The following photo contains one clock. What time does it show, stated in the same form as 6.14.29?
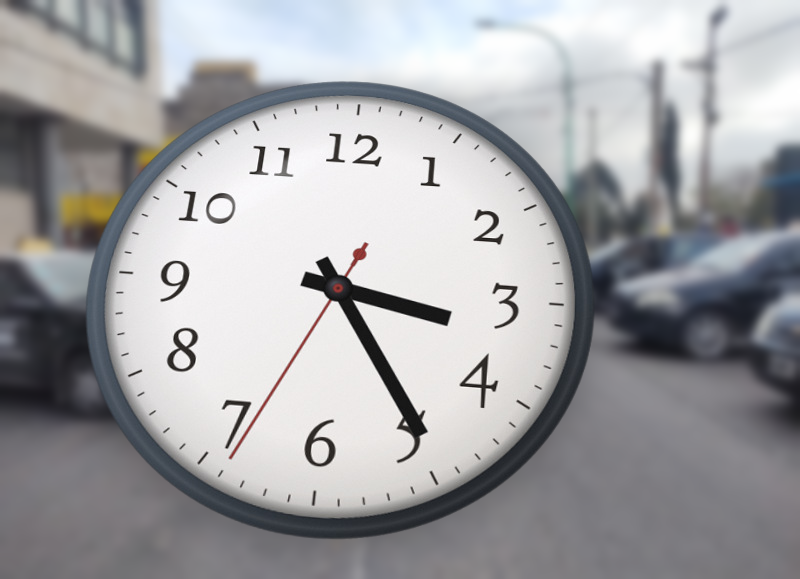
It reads 3.24.34
